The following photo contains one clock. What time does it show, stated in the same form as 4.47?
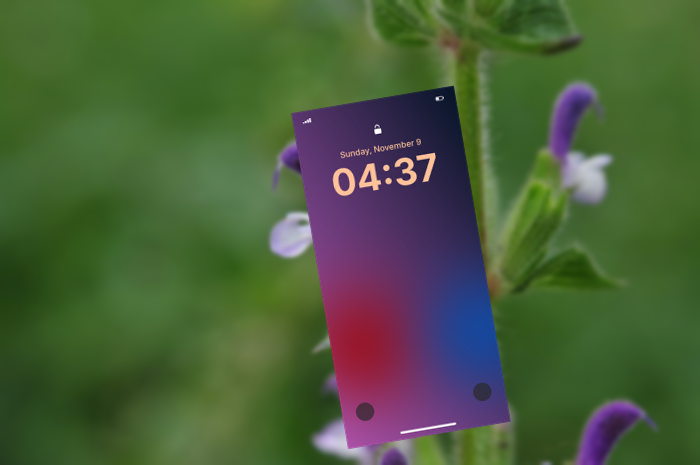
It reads 4.37
